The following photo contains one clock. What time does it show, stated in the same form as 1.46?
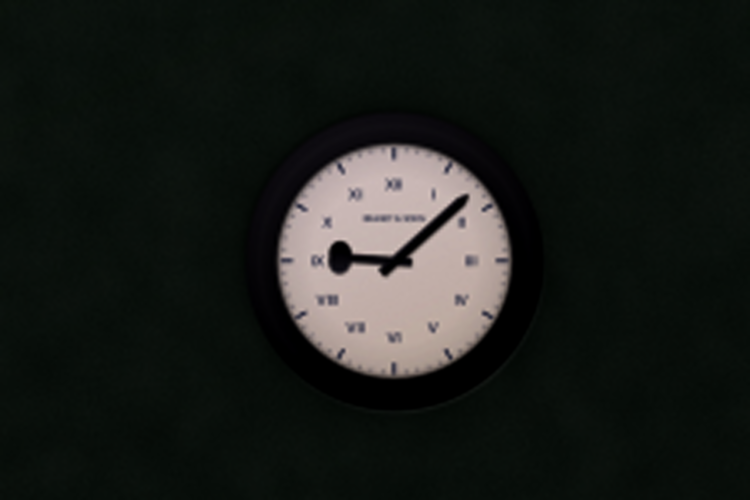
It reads 9.08
